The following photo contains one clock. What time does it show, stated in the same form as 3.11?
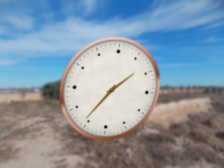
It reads 1.36
